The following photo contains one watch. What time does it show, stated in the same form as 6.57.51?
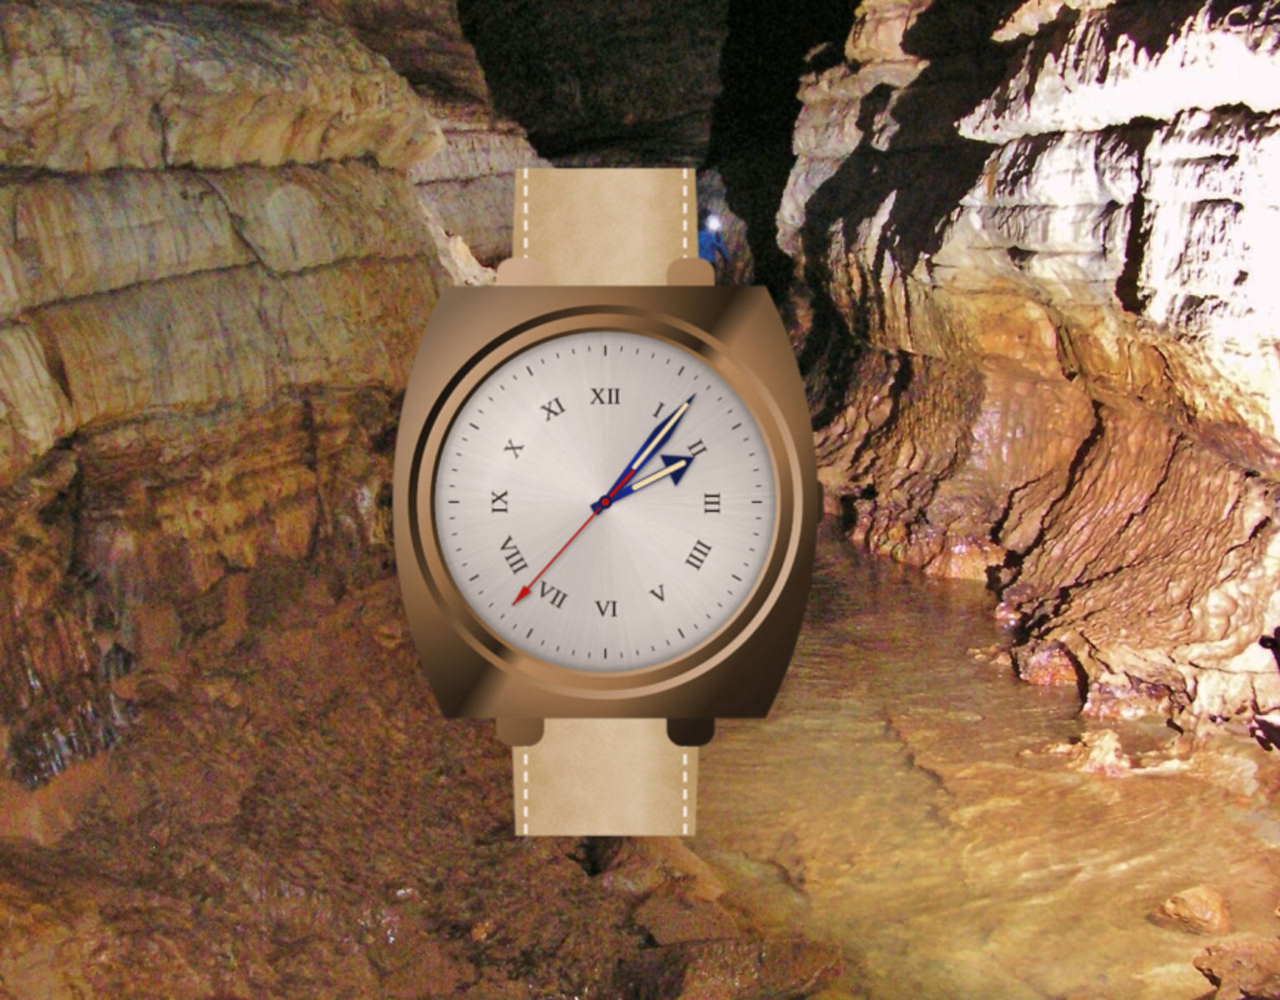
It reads 2.06.37
